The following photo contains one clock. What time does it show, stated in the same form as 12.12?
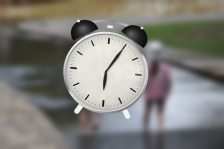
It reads 6.05
